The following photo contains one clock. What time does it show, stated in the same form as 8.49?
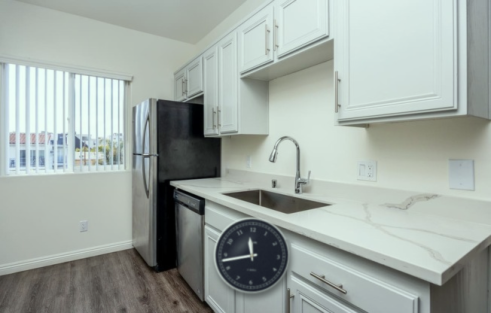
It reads 11.43
